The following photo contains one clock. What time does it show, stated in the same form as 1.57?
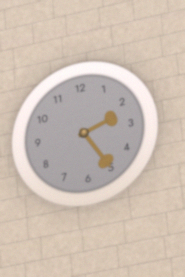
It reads 2.25
